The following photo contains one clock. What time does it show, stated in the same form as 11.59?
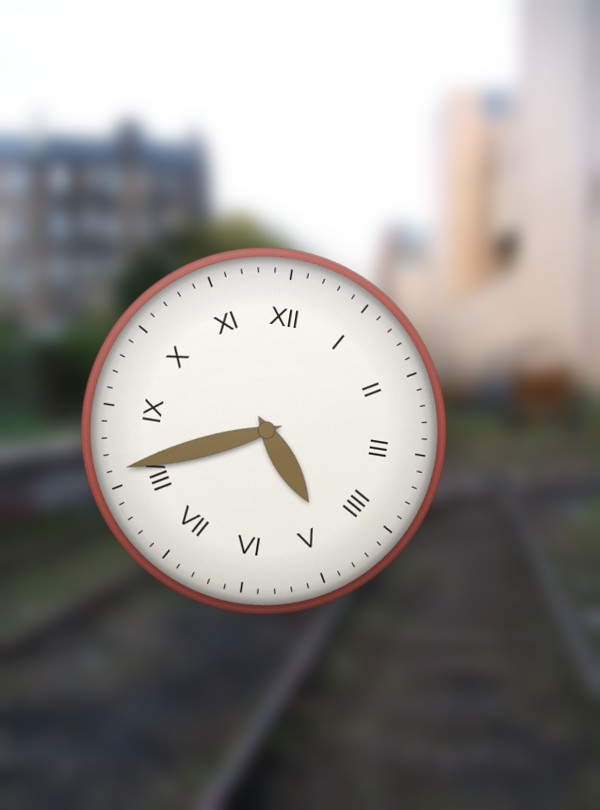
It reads 4.41
